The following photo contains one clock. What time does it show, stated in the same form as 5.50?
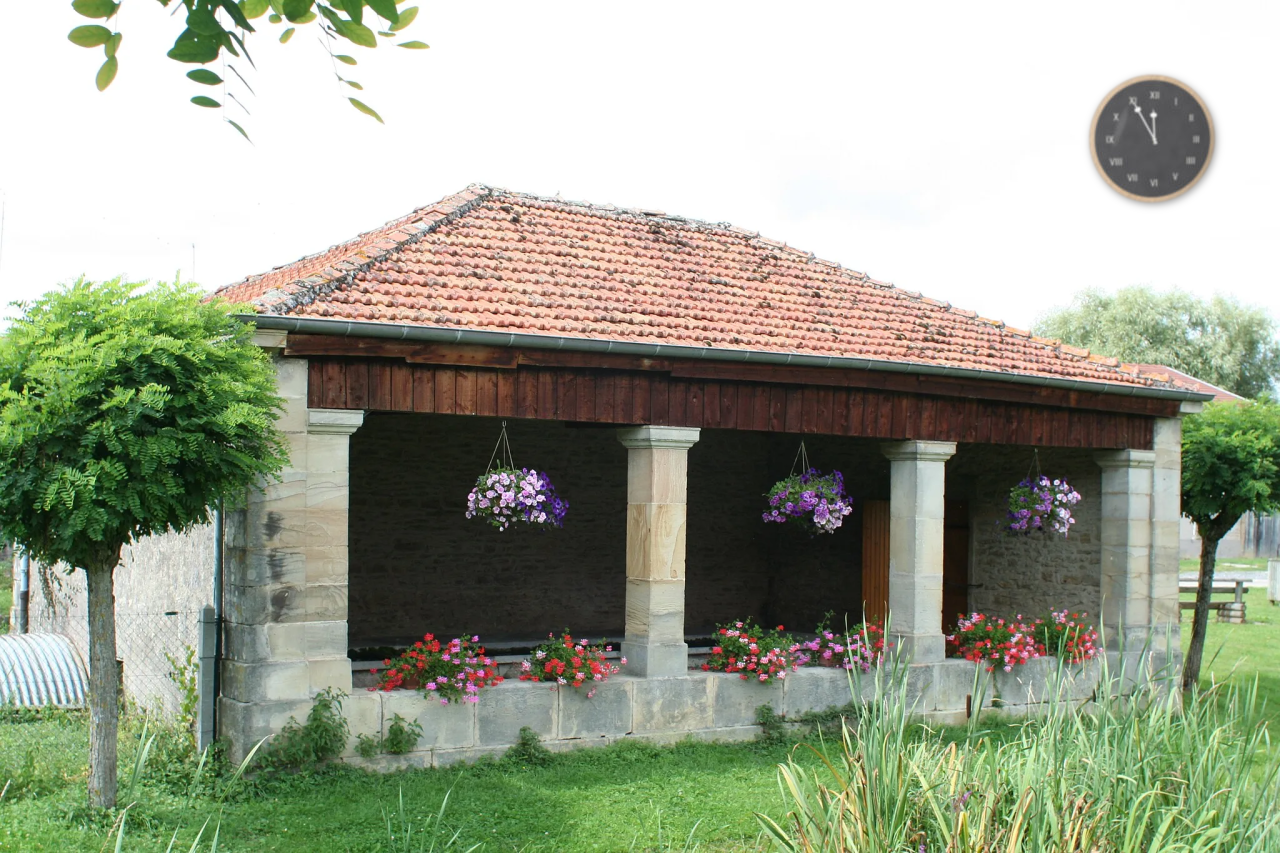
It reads 11.55
